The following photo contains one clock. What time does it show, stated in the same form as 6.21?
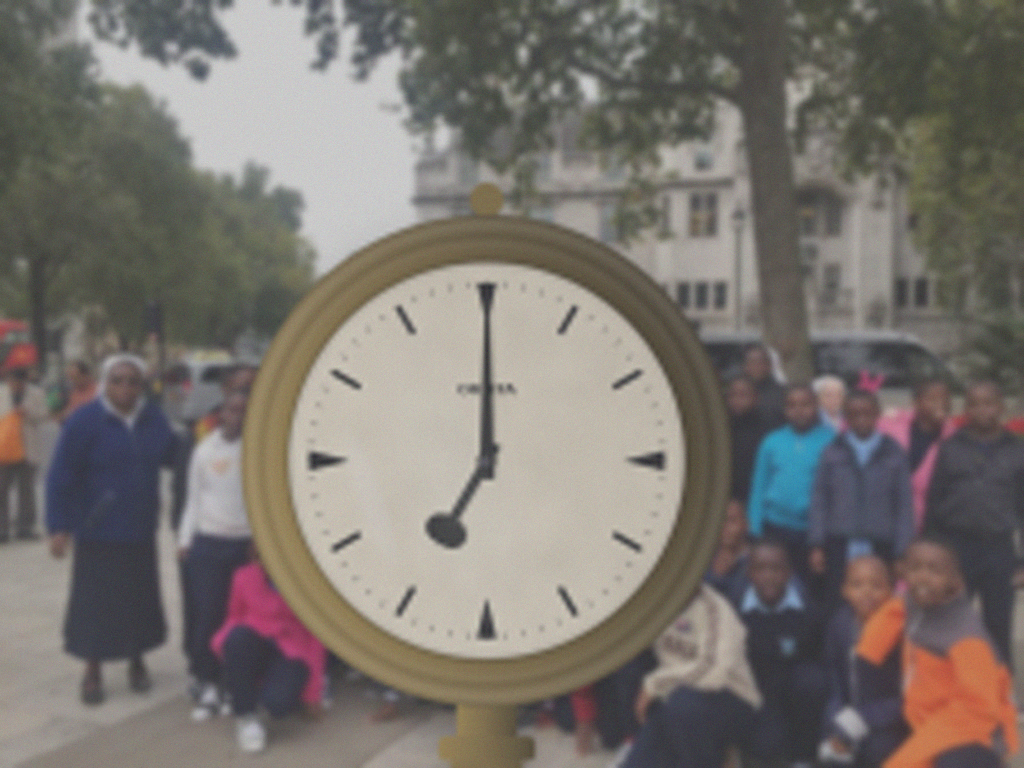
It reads 7.00
